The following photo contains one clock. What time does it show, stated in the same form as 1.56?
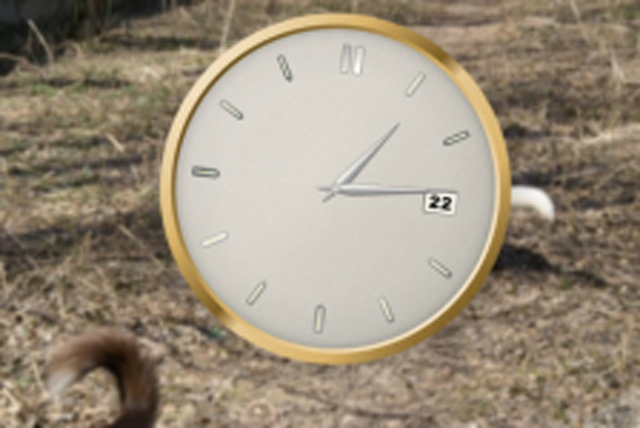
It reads 1.14
